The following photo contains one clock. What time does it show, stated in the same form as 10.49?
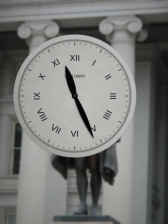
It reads 11.26
